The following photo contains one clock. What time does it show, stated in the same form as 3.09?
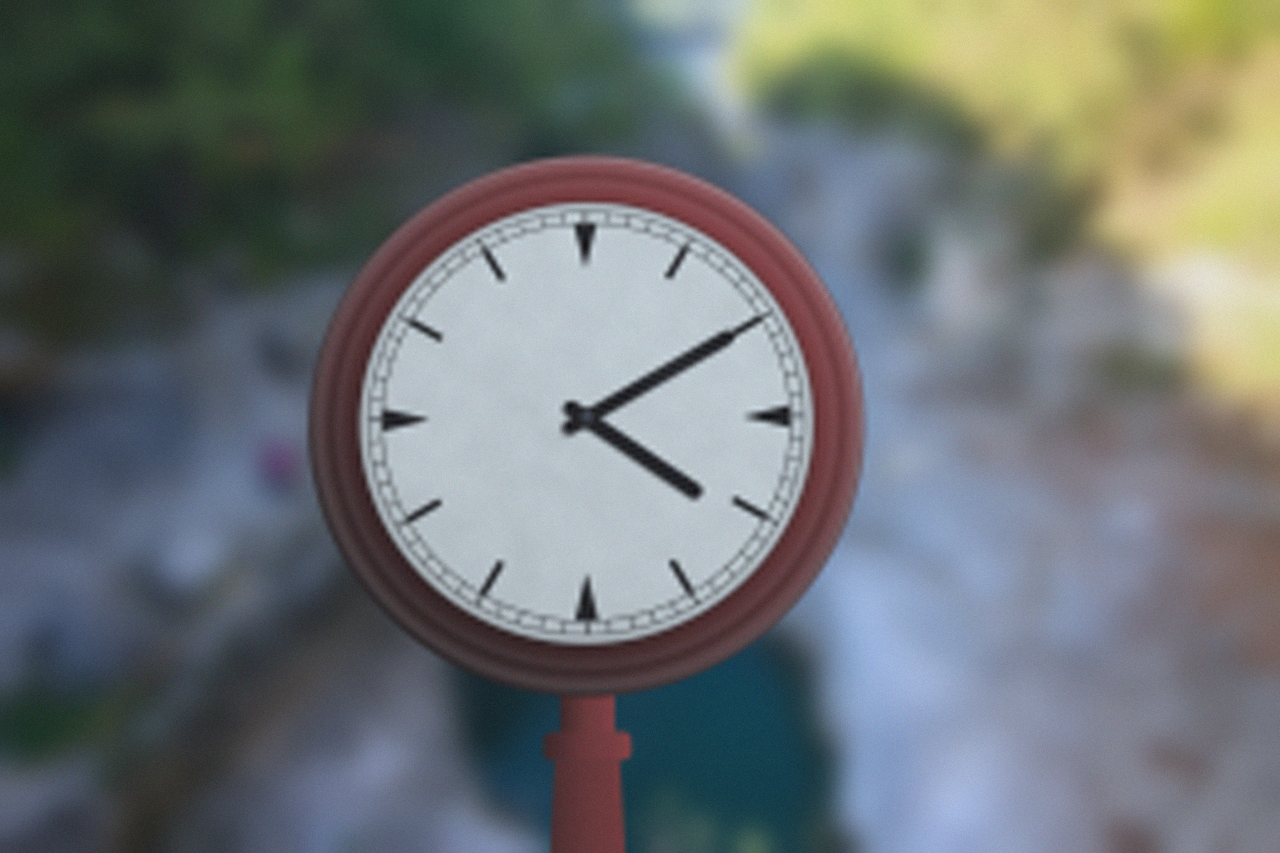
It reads 4.10
